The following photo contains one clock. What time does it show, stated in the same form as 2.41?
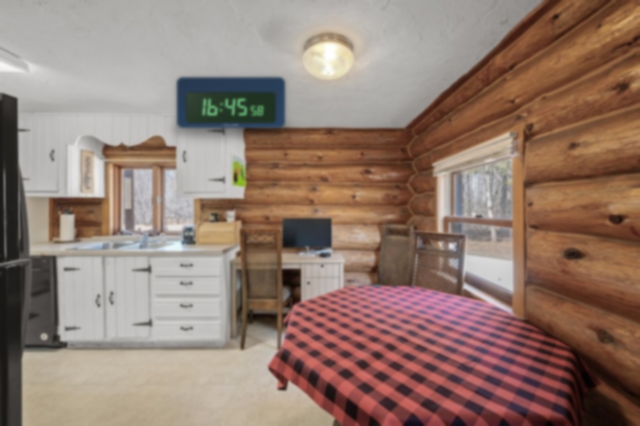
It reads 16.45
